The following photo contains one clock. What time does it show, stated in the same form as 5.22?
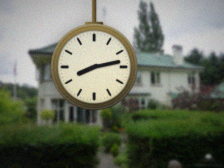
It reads 8.13
